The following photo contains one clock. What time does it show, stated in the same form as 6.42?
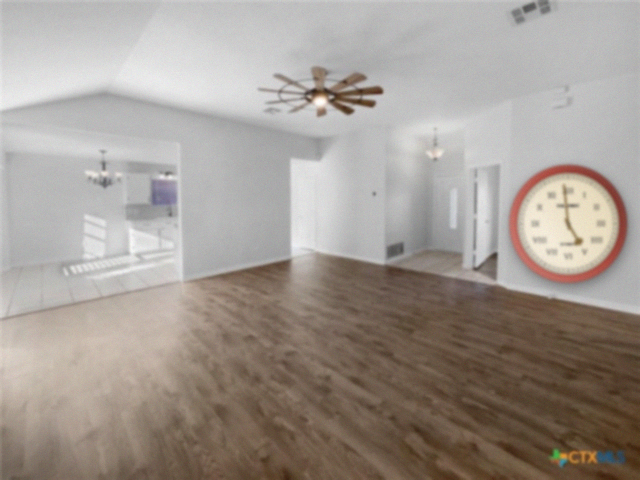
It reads 4.59
